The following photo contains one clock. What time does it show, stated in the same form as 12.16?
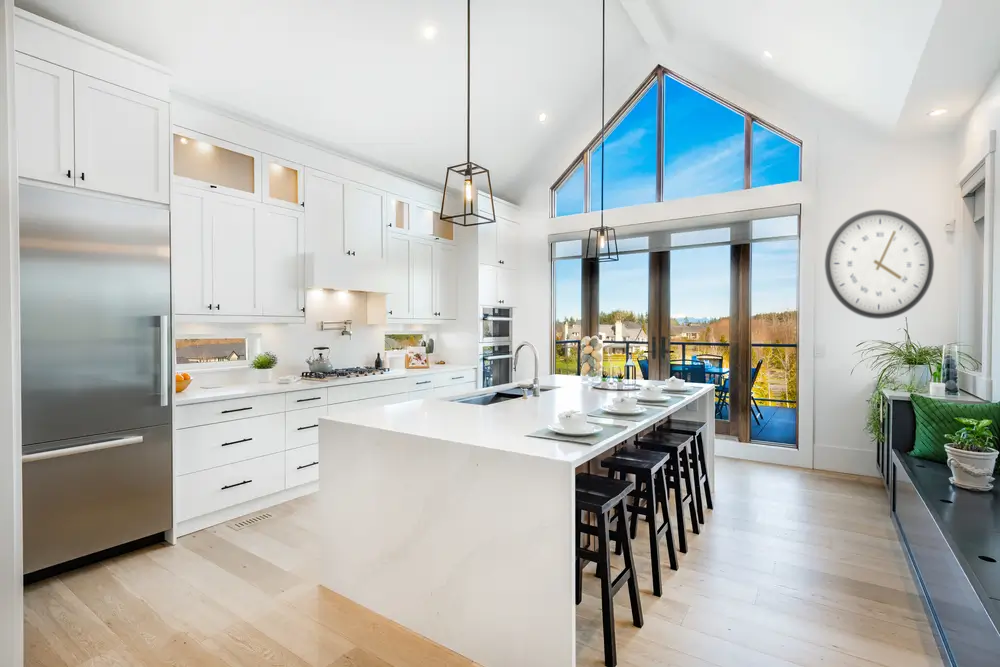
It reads 4.04
